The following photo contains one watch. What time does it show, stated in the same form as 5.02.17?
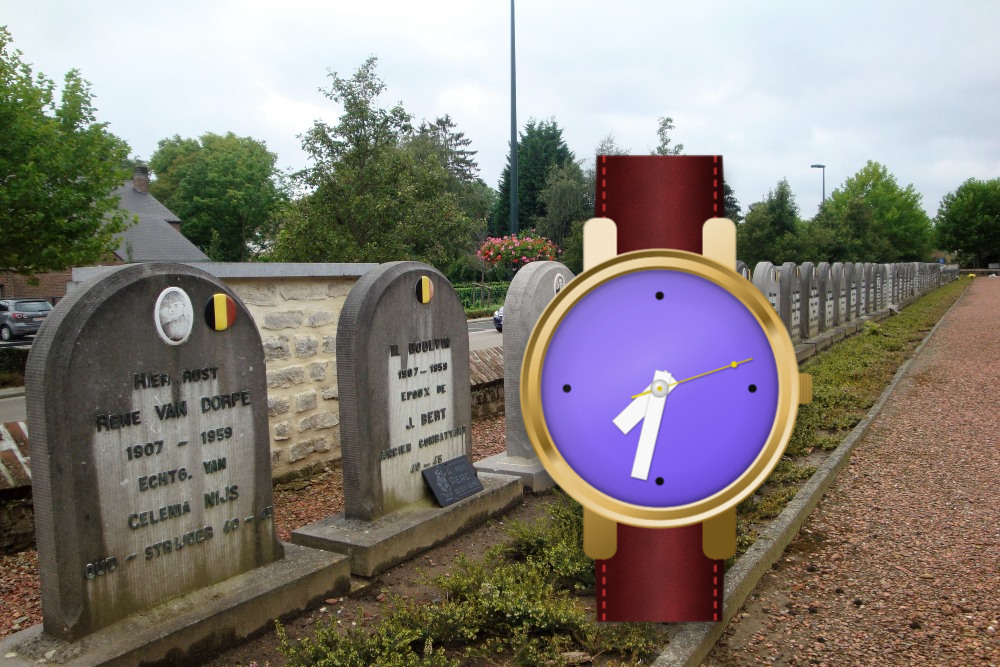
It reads 7.32.12
